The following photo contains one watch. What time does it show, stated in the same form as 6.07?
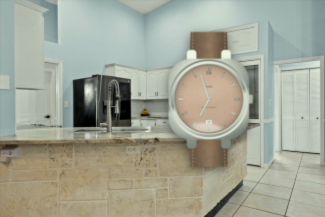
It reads 6.57
